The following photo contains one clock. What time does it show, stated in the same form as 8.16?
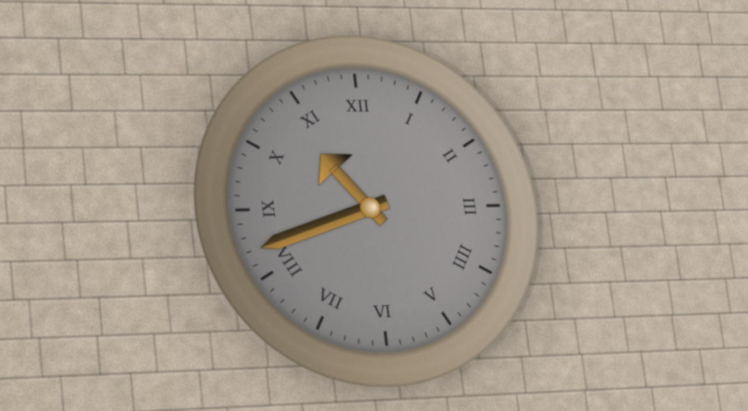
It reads 10.42
